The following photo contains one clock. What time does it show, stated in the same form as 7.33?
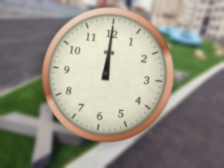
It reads 12.00
